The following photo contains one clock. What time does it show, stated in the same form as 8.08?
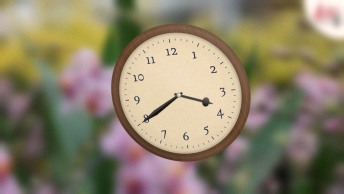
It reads 3.40
